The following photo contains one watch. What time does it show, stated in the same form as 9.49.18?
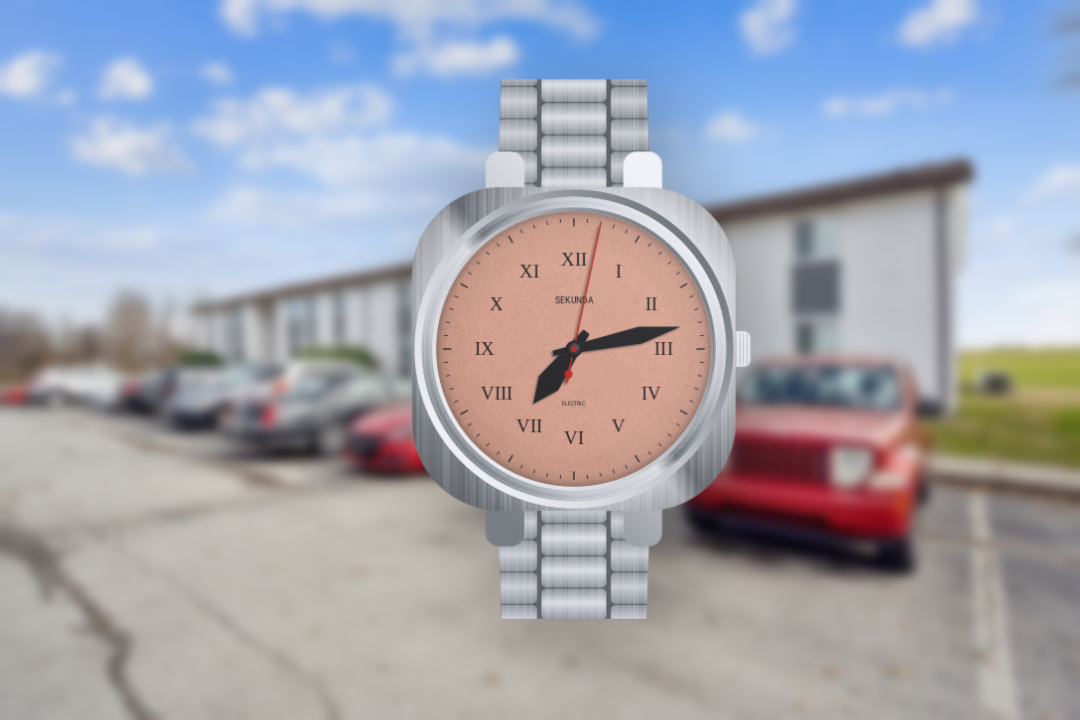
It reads 7.13.02
